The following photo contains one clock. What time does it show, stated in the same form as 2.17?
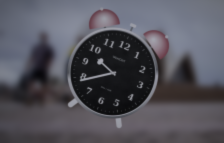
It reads 9.39
